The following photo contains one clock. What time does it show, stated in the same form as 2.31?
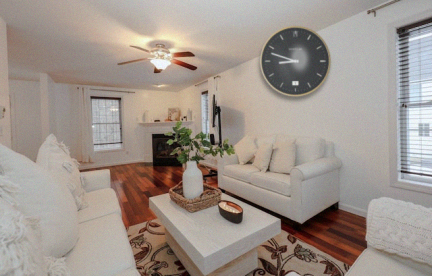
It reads 8.48
